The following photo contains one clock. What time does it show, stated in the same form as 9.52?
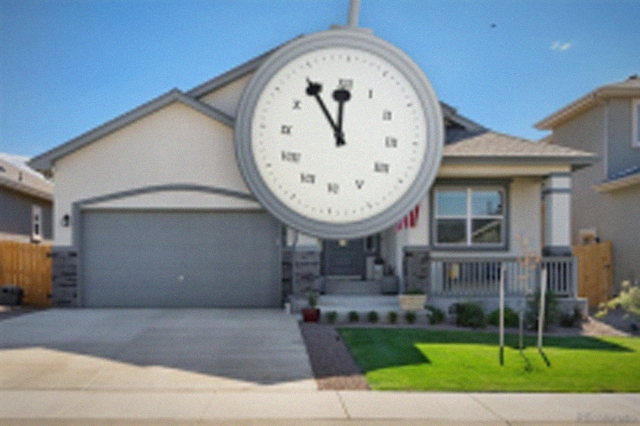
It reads 11.54
